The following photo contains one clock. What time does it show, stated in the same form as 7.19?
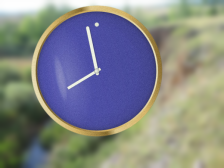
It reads 7.58
